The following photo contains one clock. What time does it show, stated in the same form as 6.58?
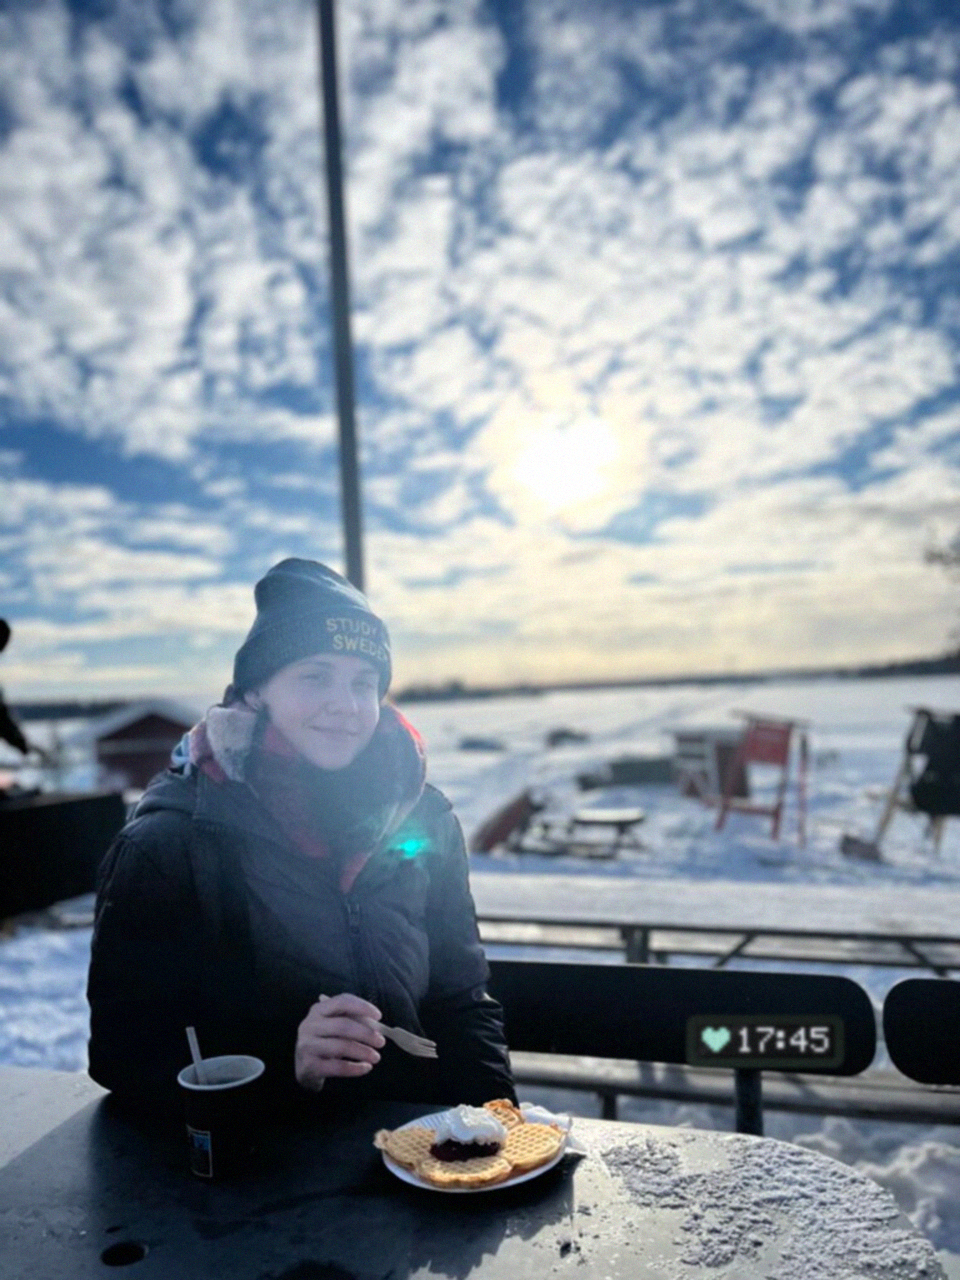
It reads 17.45
